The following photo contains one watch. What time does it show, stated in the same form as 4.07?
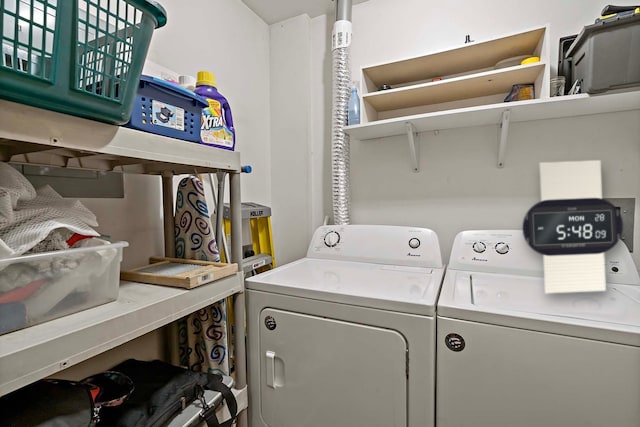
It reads 5.48
